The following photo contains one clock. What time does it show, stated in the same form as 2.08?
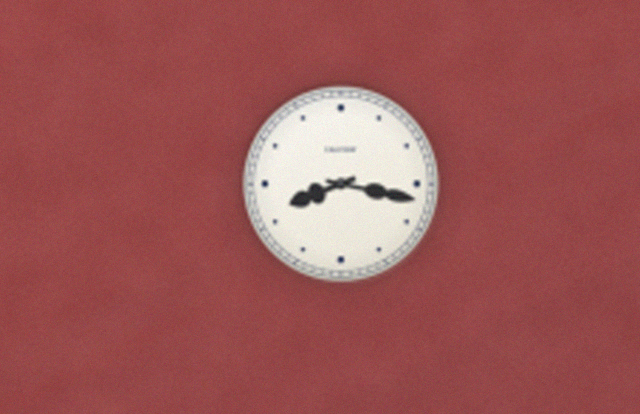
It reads 8.17
